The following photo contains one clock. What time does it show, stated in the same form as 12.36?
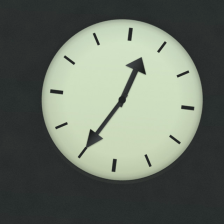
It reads 12.35
